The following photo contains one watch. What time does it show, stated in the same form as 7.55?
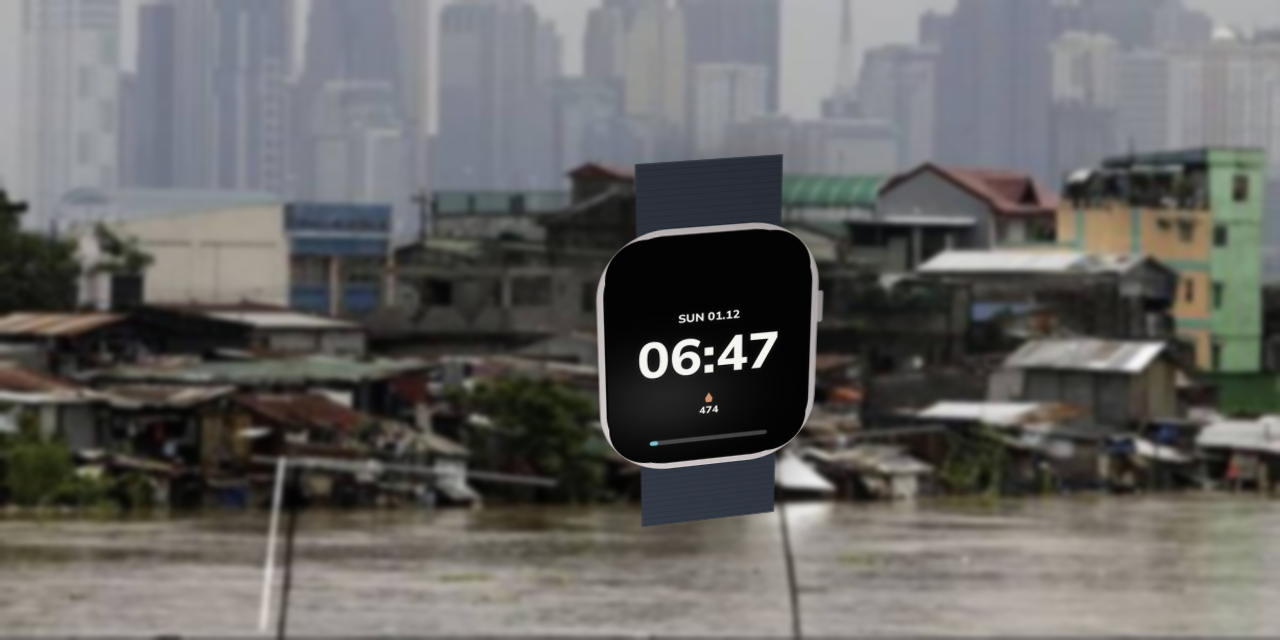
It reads 6.47
